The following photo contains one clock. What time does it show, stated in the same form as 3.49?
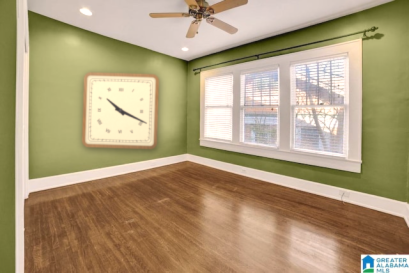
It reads 10.19
